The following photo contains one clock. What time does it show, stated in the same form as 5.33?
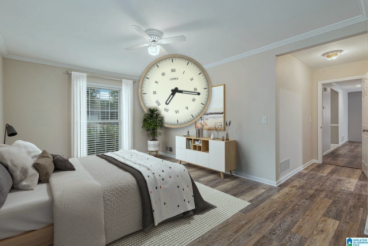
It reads 7.17
